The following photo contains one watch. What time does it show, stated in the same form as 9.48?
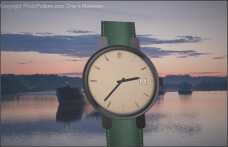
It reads 2.37
